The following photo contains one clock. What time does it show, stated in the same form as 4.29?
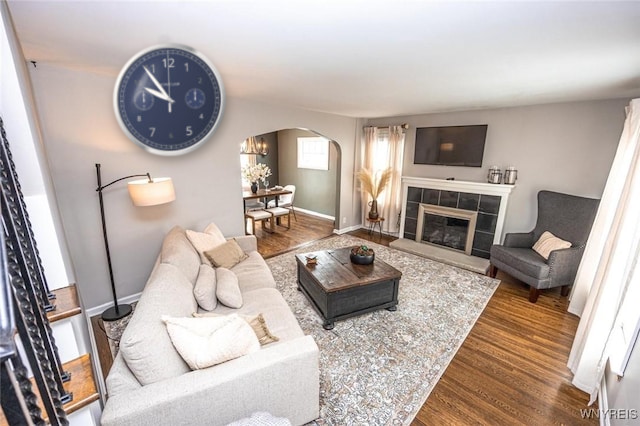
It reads 9.54
